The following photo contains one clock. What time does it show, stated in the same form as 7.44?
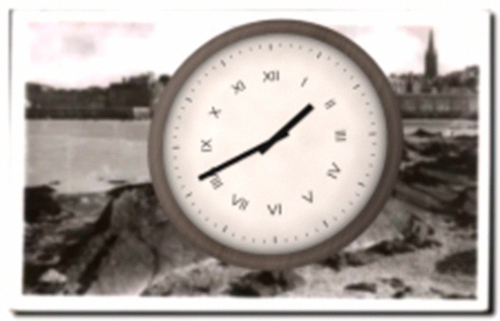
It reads 1.41
